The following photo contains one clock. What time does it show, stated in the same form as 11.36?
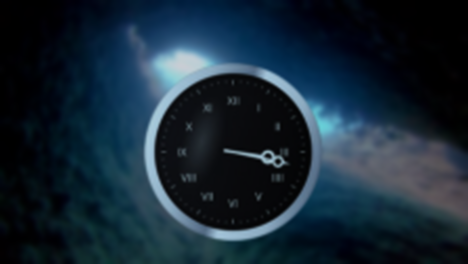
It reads 3.17
